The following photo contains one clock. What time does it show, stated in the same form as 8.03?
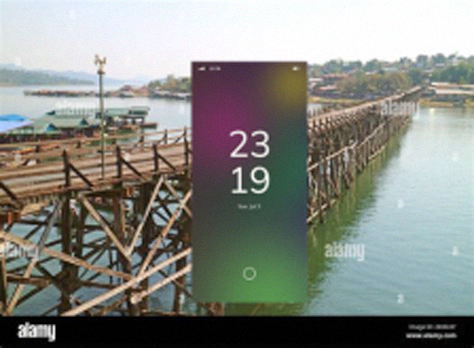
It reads 23.19
